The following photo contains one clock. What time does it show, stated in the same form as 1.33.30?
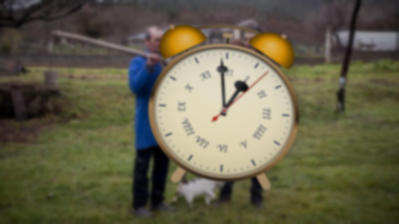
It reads 12.59.07
